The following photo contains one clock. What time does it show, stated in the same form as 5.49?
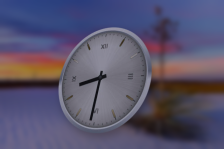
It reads 8.31
